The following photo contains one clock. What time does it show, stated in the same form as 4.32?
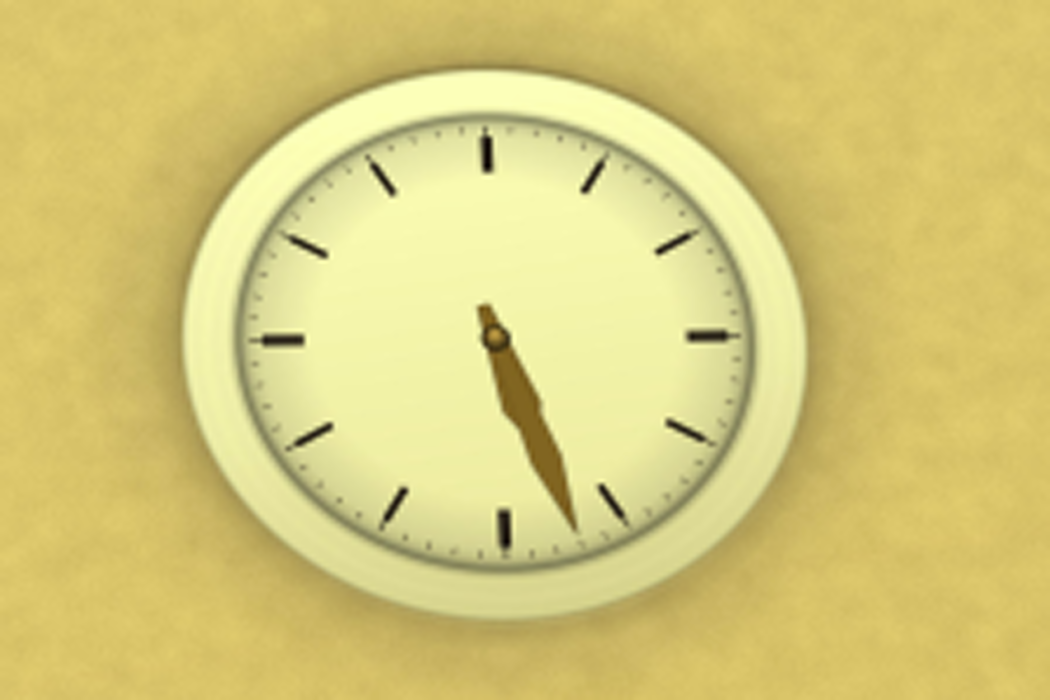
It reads 5.27
